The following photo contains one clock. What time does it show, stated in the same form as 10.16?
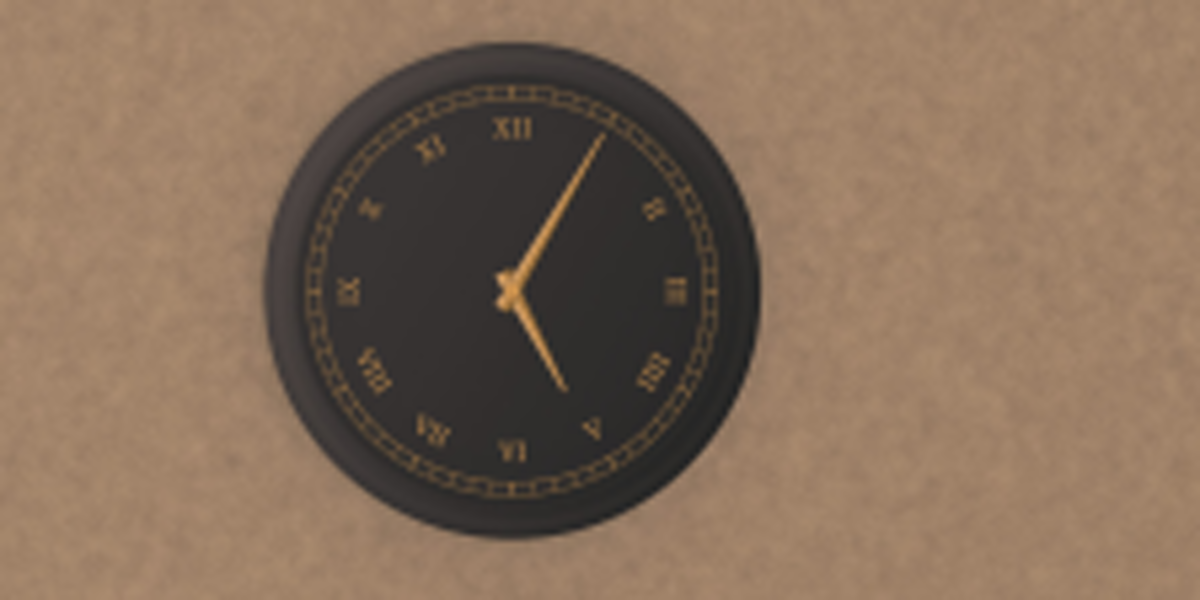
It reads 5.05
